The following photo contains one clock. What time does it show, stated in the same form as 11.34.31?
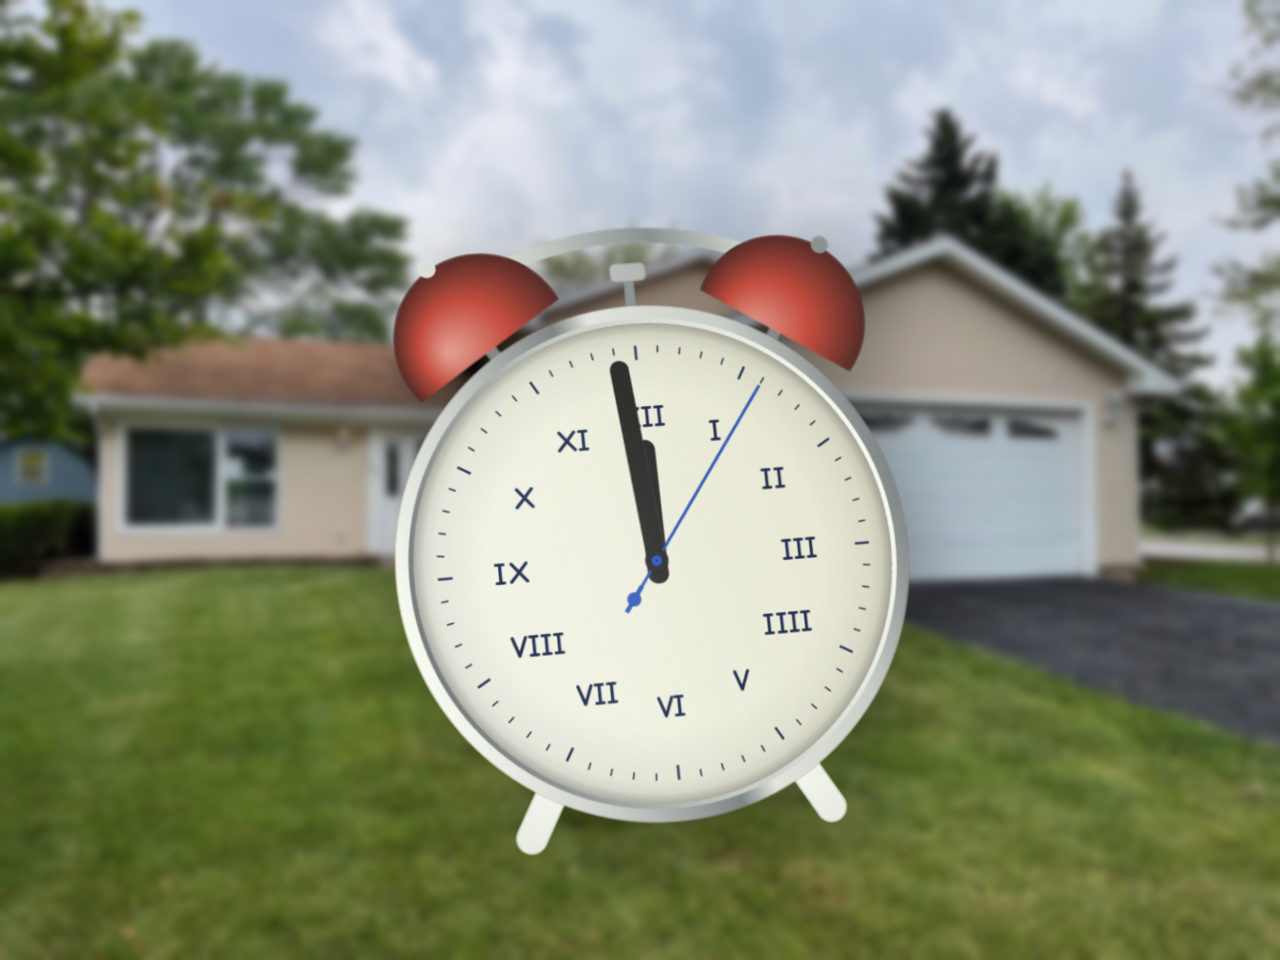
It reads 11.59.06
